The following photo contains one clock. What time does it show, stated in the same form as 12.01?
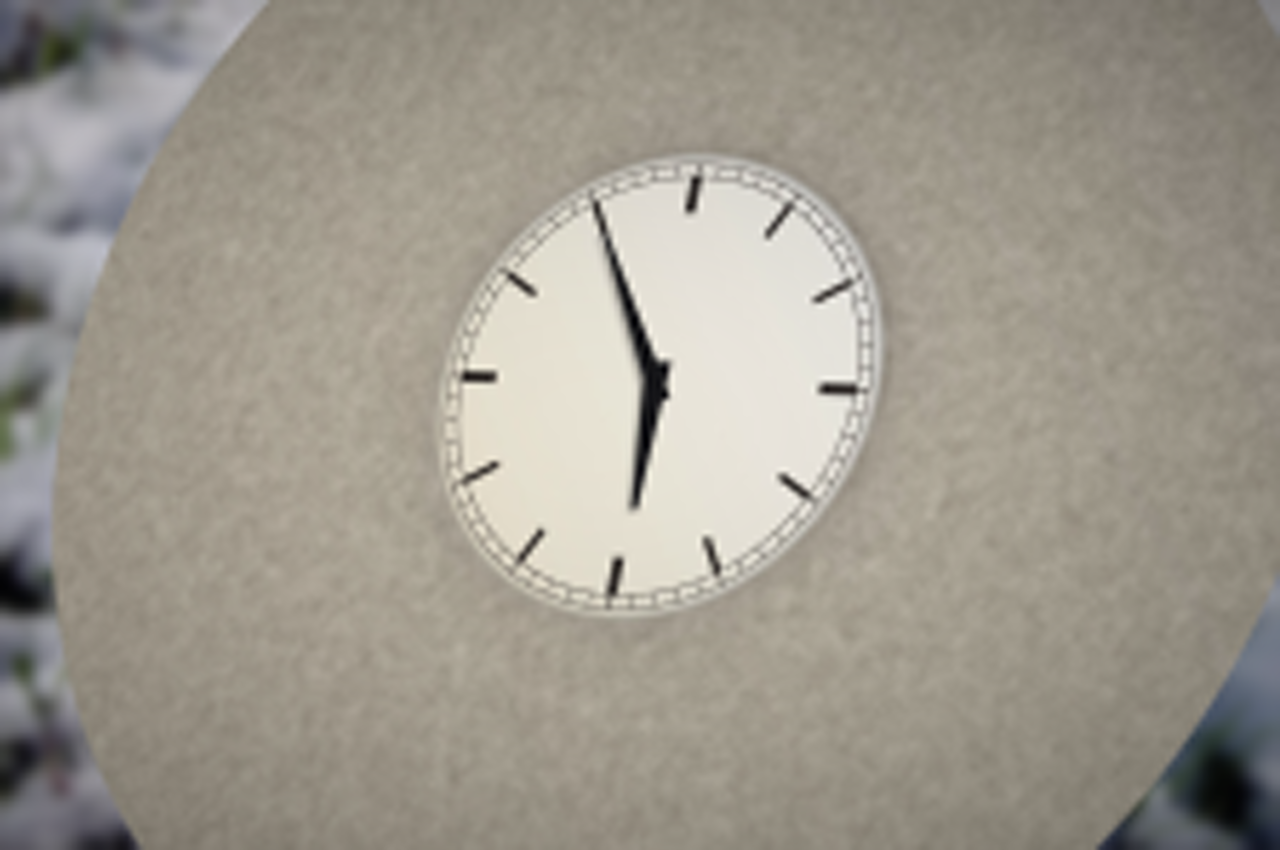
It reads 5.55
